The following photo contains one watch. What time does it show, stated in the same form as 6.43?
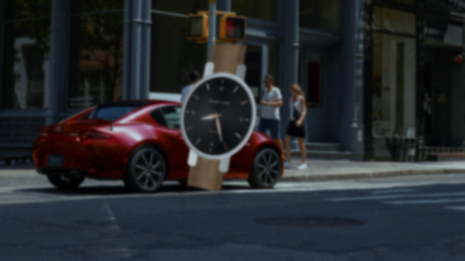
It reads 8.26
